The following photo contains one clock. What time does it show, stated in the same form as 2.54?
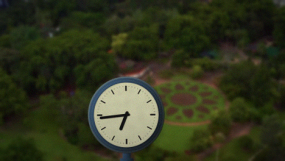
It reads 6.44
